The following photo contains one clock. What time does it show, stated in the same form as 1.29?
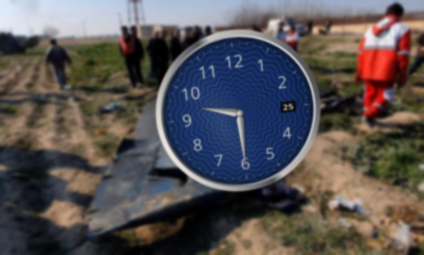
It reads 9.30
